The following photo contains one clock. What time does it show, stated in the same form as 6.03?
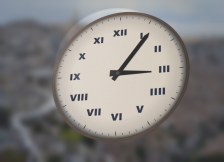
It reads 3.06
